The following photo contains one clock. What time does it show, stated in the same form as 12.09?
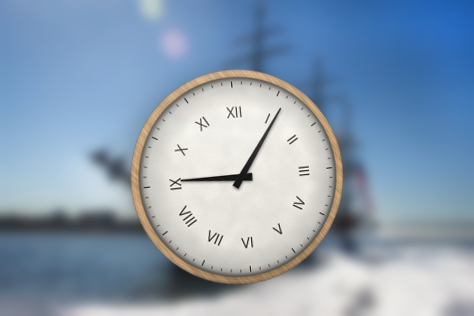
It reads 9.06
